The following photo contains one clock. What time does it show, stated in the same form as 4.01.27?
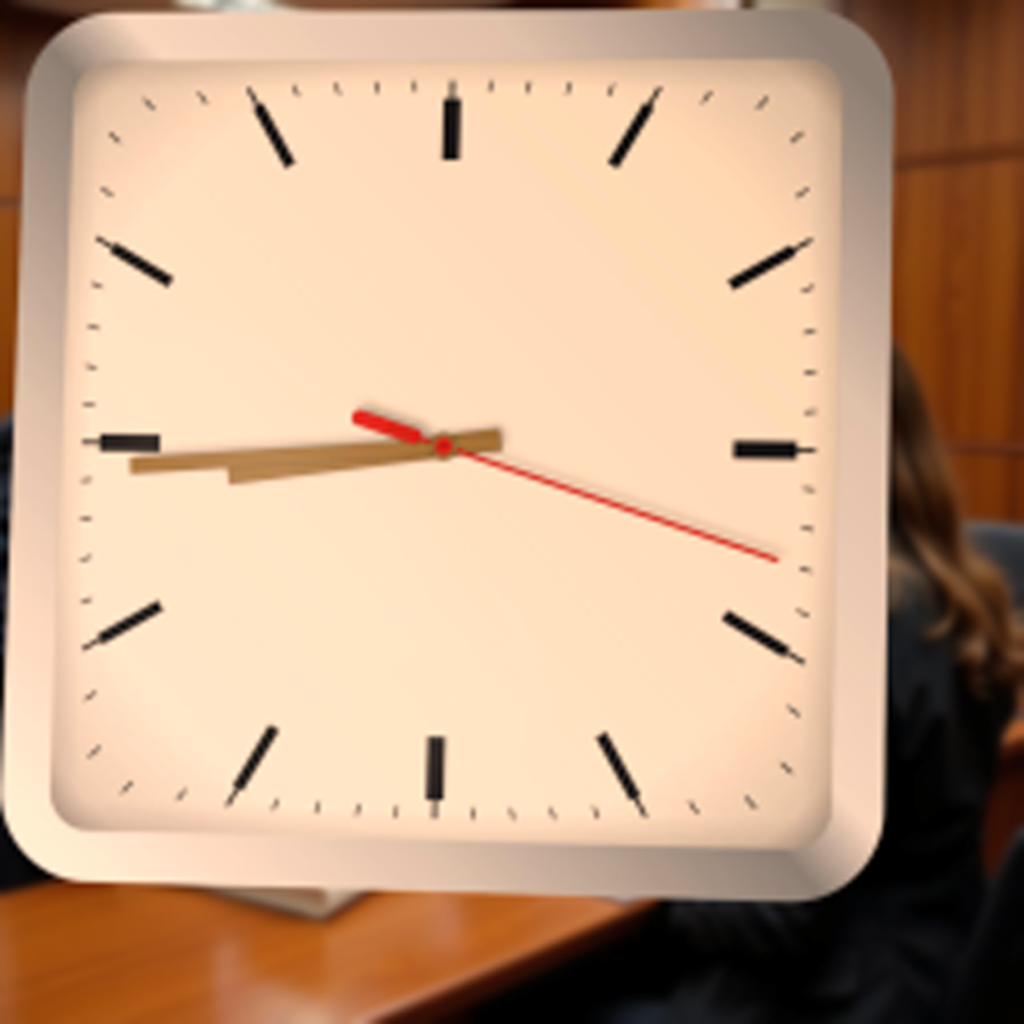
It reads 8.44.18
